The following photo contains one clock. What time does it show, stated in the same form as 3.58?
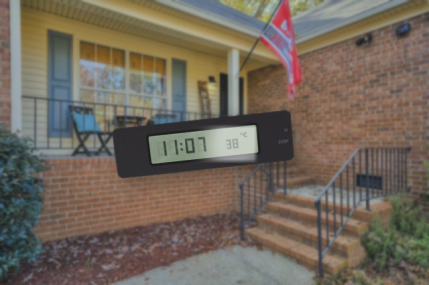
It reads 11.07
